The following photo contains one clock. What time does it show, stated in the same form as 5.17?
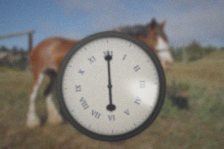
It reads 6.00
